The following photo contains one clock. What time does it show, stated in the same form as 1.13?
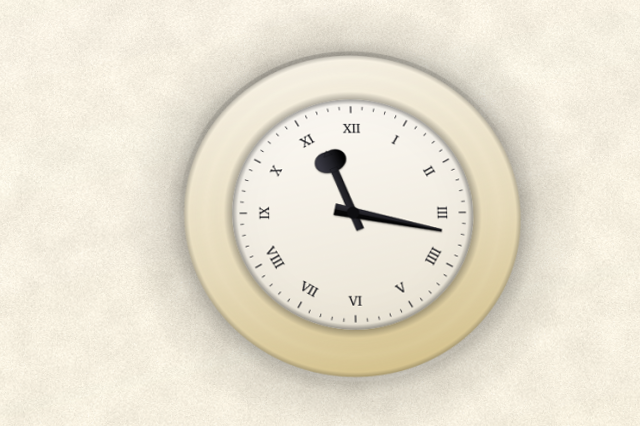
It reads 11.17
